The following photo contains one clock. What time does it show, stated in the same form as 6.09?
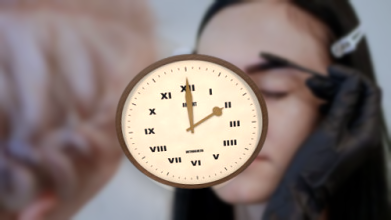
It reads 2.00
